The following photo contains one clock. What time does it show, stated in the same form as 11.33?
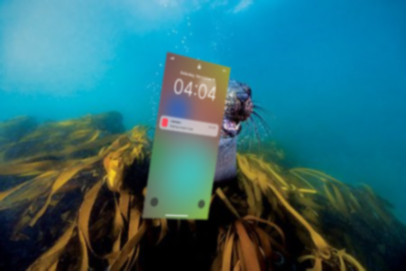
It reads 4.04
